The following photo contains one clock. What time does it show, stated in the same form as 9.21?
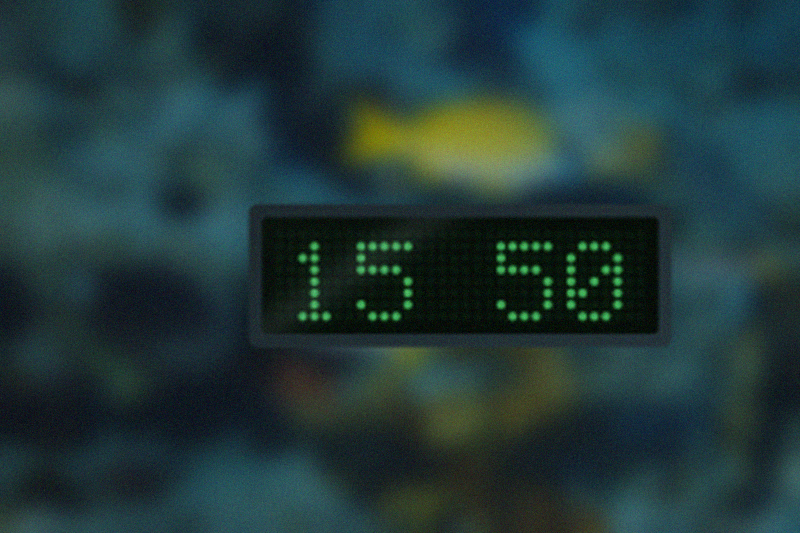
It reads 15.50
